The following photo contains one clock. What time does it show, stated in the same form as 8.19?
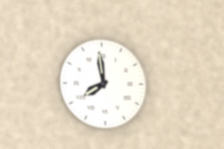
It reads 7.59
